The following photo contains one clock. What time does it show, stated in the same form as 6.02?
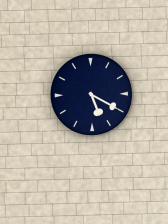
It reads 5.20
